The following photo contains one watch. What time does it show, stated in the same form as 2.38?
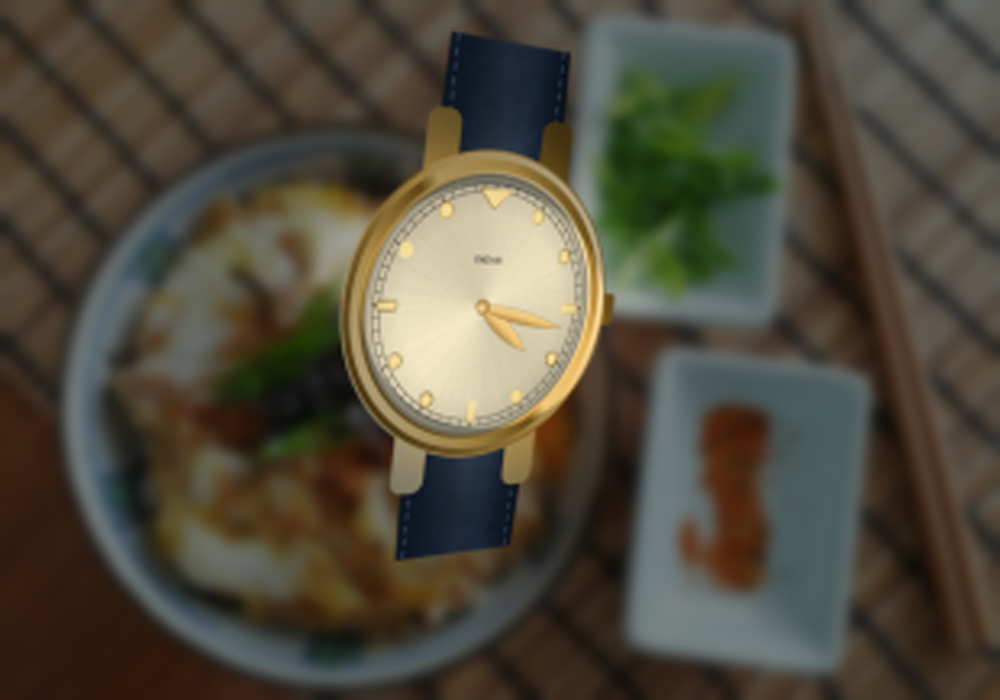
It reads 4.17
